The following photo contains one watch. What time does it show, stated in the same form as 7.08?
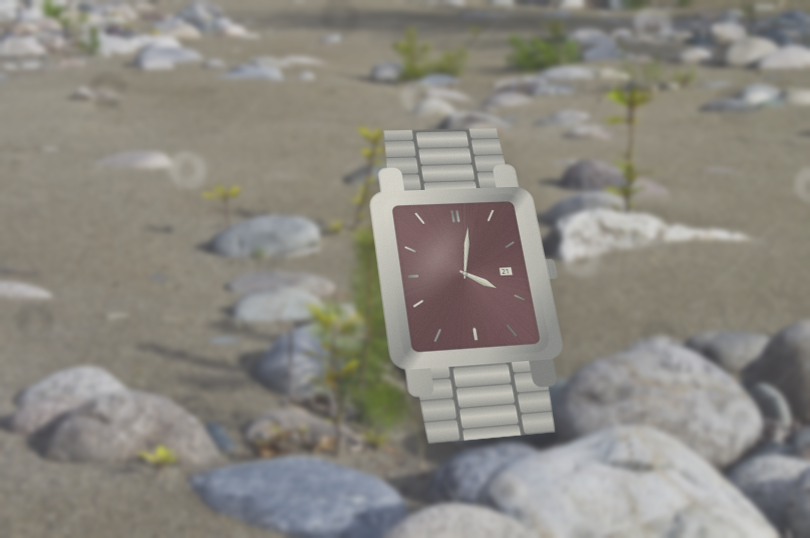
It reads 4.02
